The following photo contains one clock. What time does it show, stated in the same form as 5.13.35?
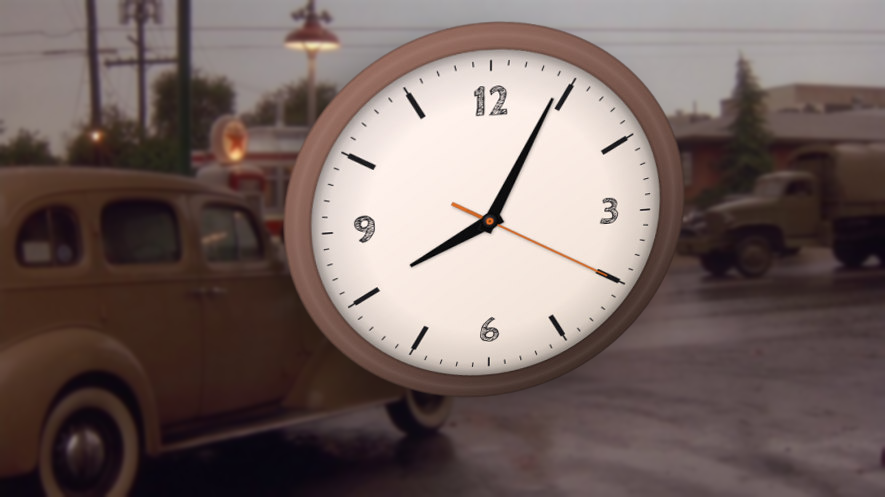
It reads 8.04.20
